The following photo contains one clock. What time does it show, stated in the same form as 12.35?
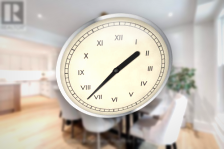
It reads 1.37
